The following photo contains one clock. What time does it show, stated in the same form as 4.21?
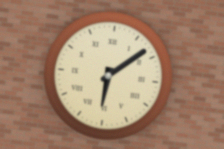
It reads 6.08
